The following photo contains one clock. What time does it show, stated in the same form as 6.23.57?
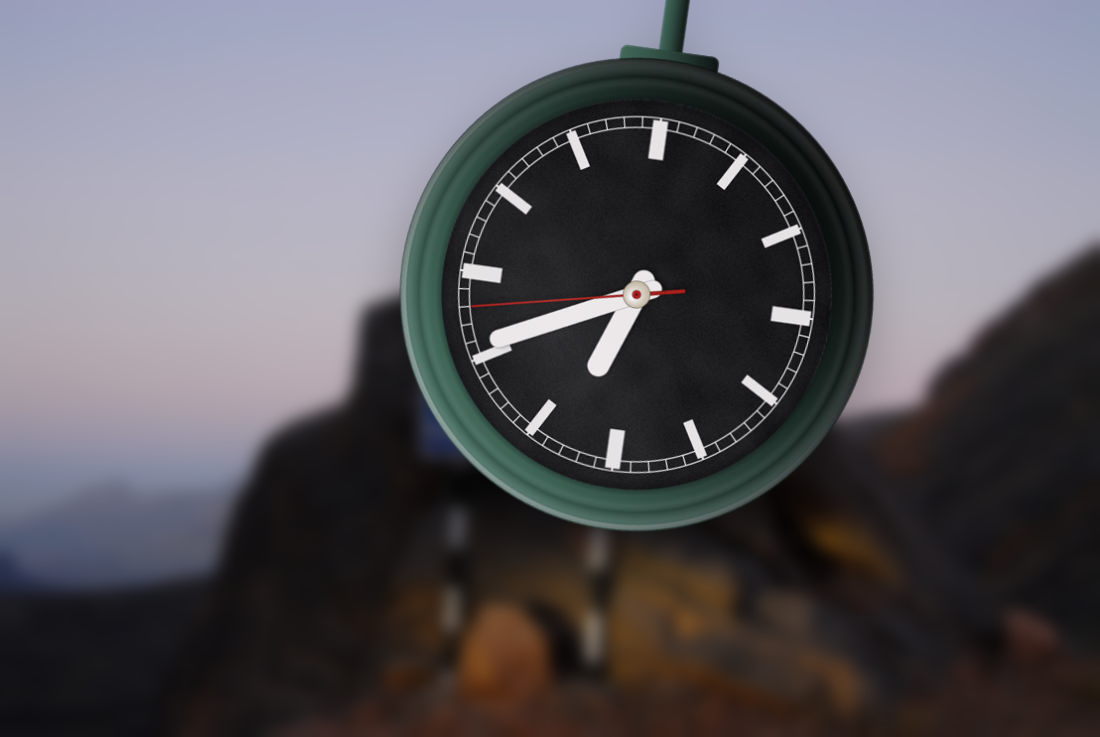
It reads 6.40.43
